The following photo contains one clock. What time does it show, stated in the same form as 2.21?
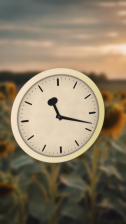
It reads 11.18
